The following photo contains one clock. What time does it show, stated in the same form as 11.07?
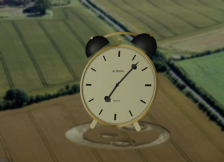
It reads 7.07
